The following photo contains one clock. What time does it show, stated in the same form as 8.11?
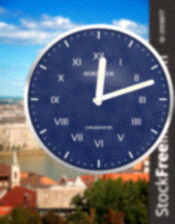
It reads 12.12
